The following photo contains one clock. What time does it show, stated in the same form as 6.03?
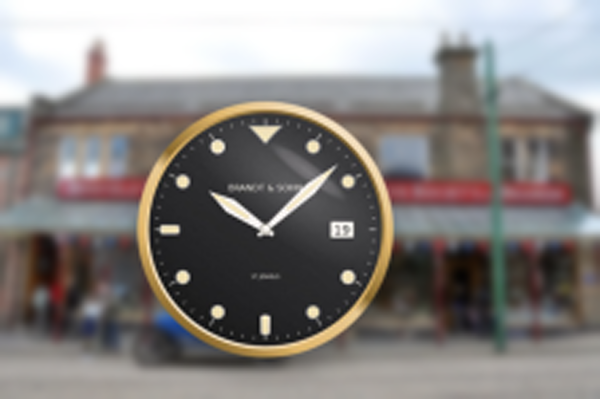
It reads 10.08
